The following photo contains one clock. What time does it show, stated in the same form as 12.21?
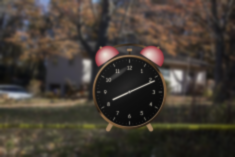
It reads 8.11
